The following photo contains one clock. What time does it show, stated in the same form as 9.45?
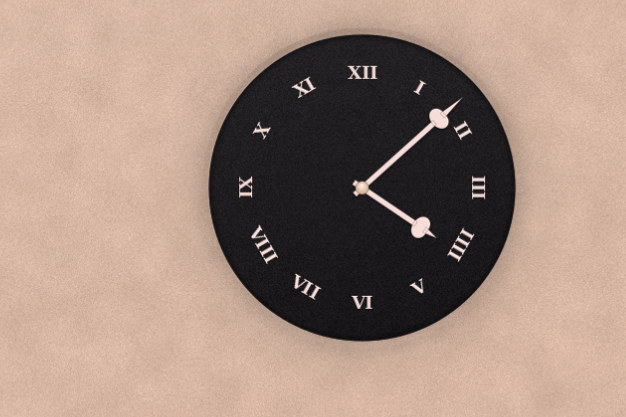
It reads 4.08
